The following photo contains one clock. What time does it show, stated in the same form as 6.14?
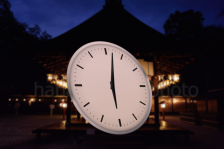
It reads 6.02
